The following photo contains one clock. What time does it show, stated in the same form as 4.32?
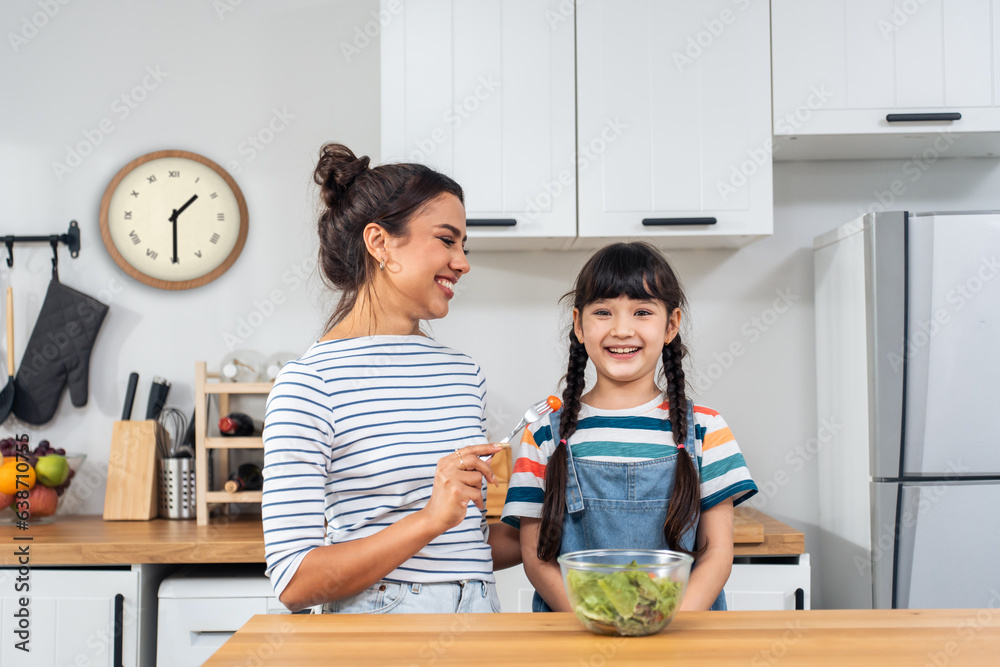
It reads 1.30
